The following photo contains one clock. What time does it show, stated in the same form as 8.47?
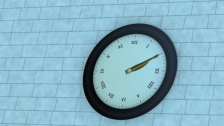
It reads 2.10
